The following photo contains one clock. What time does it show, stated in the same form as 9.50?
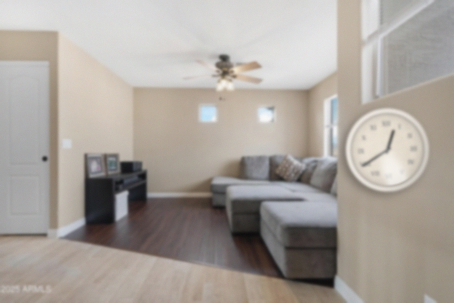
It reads 12.40
